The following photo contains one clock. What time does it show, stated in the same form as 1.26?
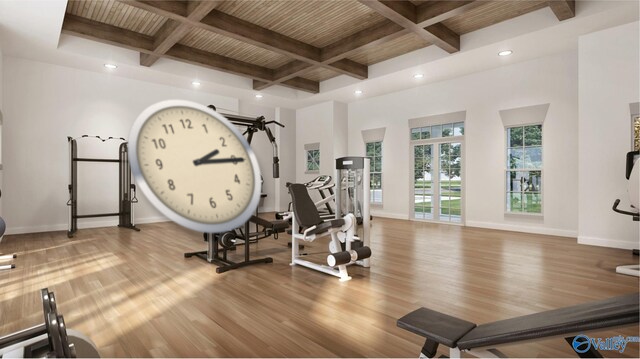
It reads 2.15
